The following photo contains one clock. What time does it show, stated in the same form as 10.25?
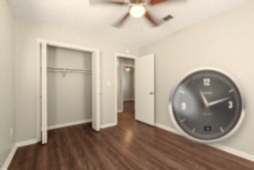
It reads 11.12
